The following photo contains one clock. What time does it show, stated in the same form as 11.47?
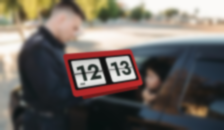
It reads 12.13
